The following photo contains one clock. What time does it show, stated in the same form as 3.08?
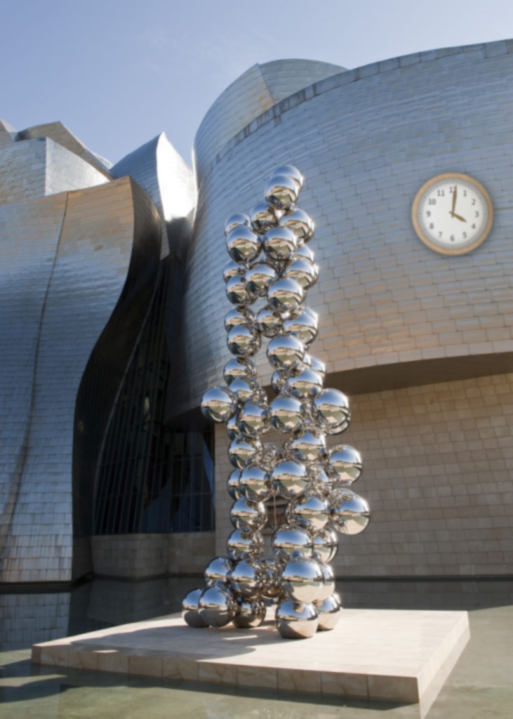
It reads 4.01
